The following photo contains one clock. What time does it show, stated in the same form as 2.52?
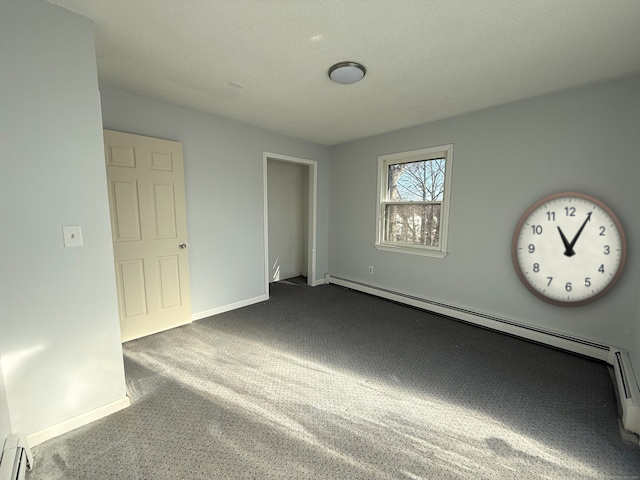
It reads 11.05
